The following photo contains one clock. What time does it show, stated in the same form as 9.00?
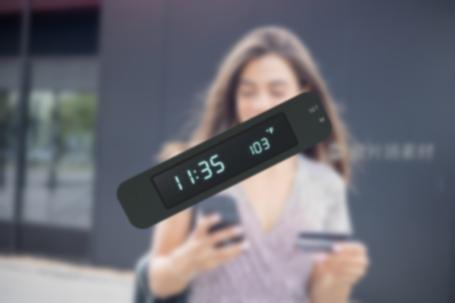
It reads 11.35
